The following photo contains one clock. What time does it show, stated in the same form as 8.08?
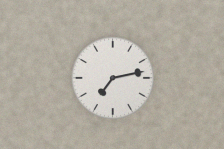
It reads 7.13
